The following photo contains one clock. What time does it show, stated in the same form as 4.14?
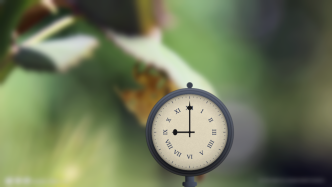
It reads 9.00
